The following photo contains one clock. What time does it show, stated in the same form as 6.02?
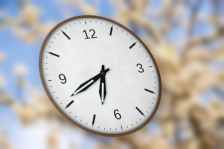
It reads 6.41
